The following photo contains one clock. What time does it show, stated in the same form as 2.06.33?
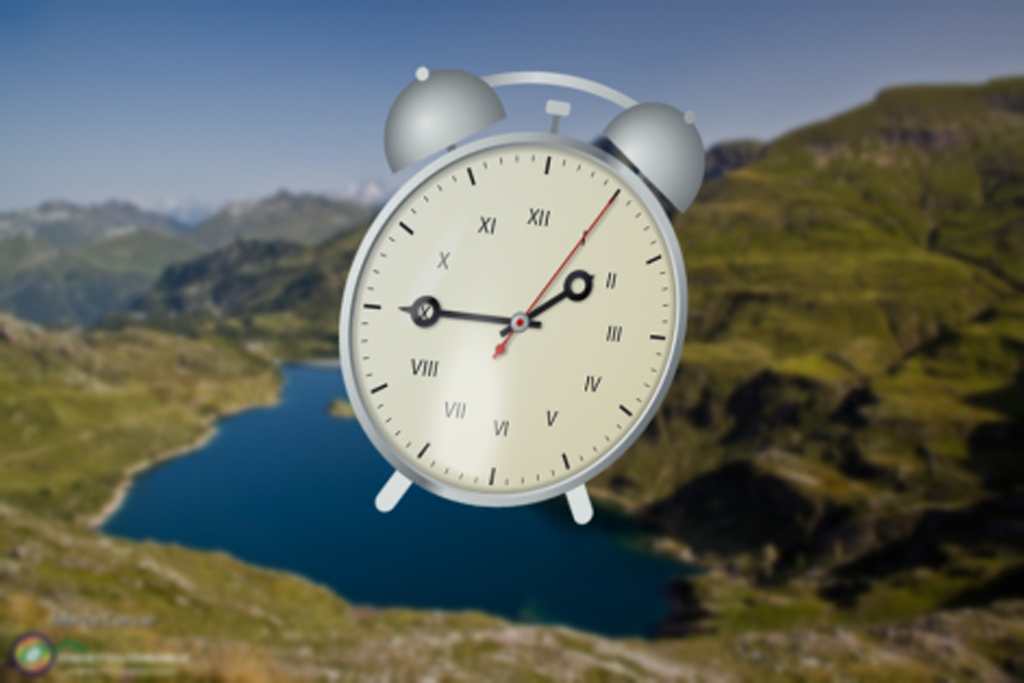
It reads 1.45.05
